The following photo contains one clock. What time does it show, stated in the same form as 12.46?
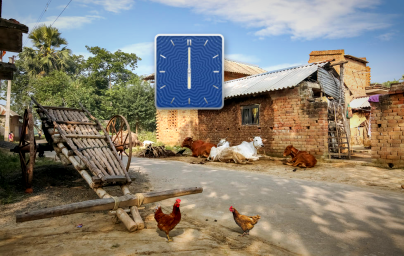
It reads 6.00
